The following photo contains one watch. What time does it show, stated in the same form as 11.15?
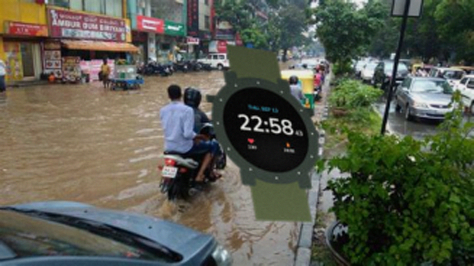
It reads 22.58
